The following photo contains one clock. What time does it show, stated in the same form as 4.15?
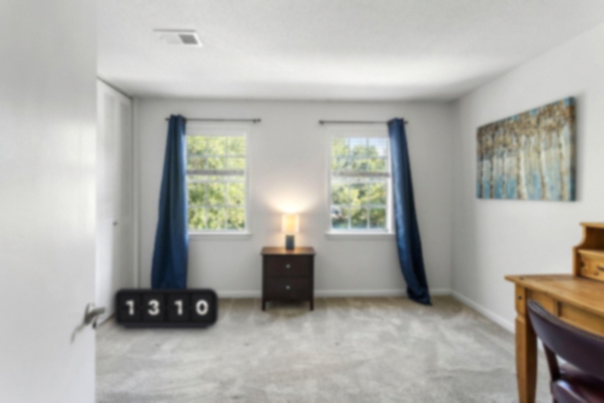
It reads 13.10
